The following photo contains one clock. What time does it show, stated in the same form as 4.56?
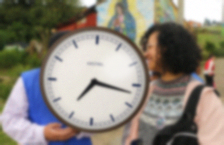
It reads 7.17
